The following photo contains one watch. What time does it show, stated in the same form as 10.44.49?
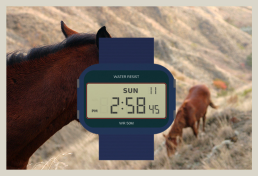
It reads 2.58.45
